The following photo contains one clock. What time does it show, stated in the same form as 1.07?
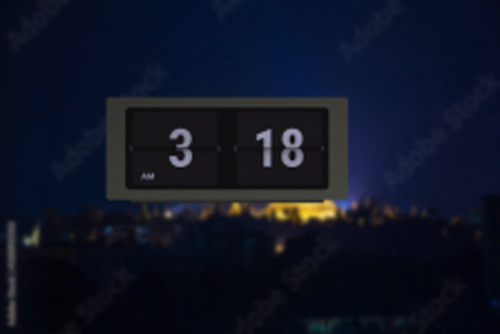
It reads 3.18
